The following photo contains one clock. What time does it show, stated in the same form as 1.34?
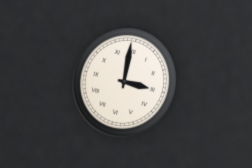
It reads 2.59
